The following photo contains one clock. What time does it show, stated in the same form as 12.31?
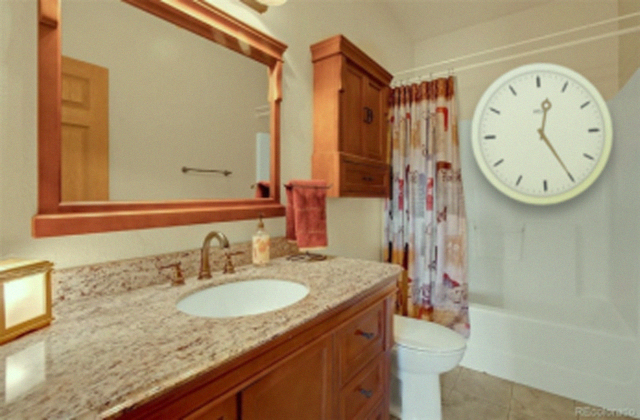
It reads 12.25
